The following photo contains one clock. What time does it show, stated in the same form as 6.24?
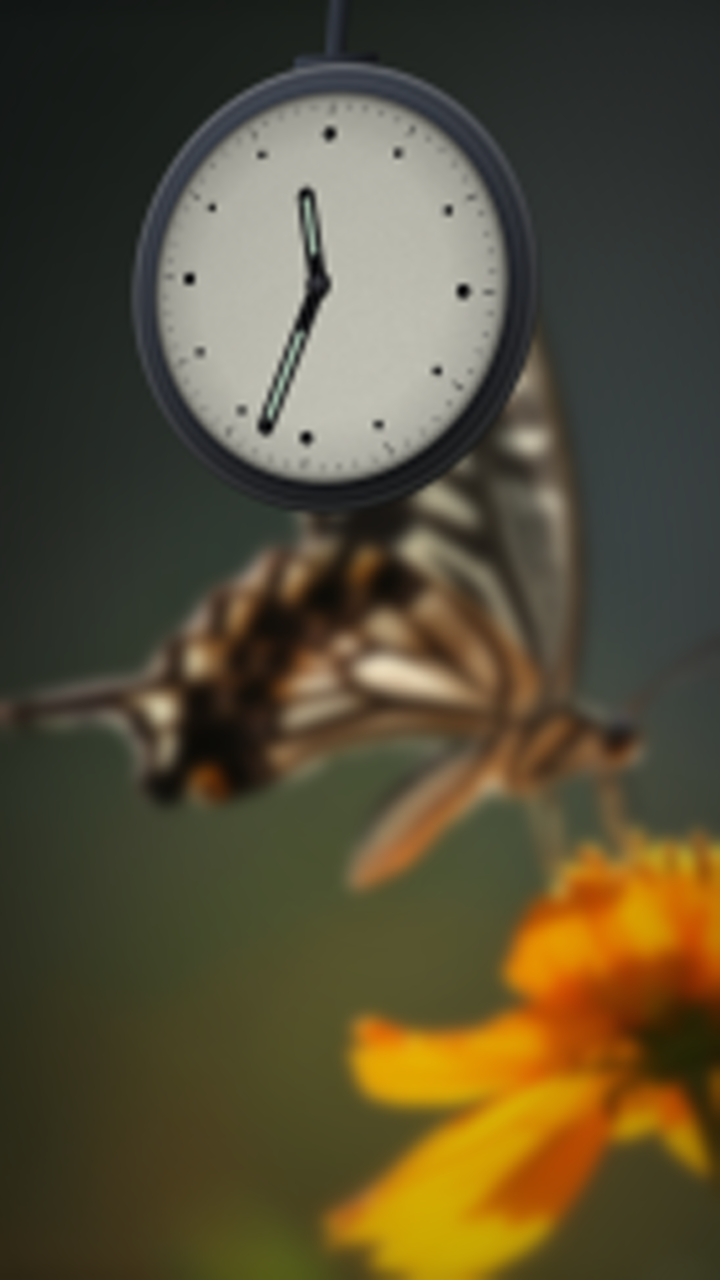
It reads 11.33
